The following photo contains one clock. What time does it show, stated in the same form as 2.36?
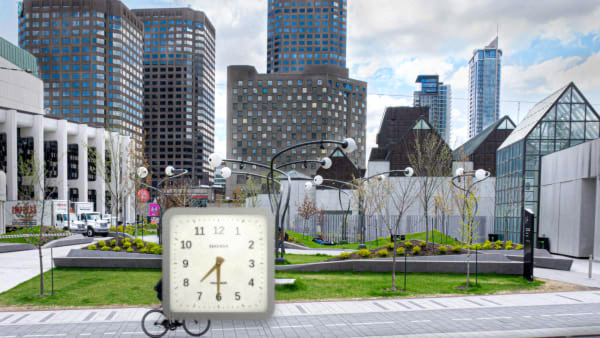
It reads 7.30
